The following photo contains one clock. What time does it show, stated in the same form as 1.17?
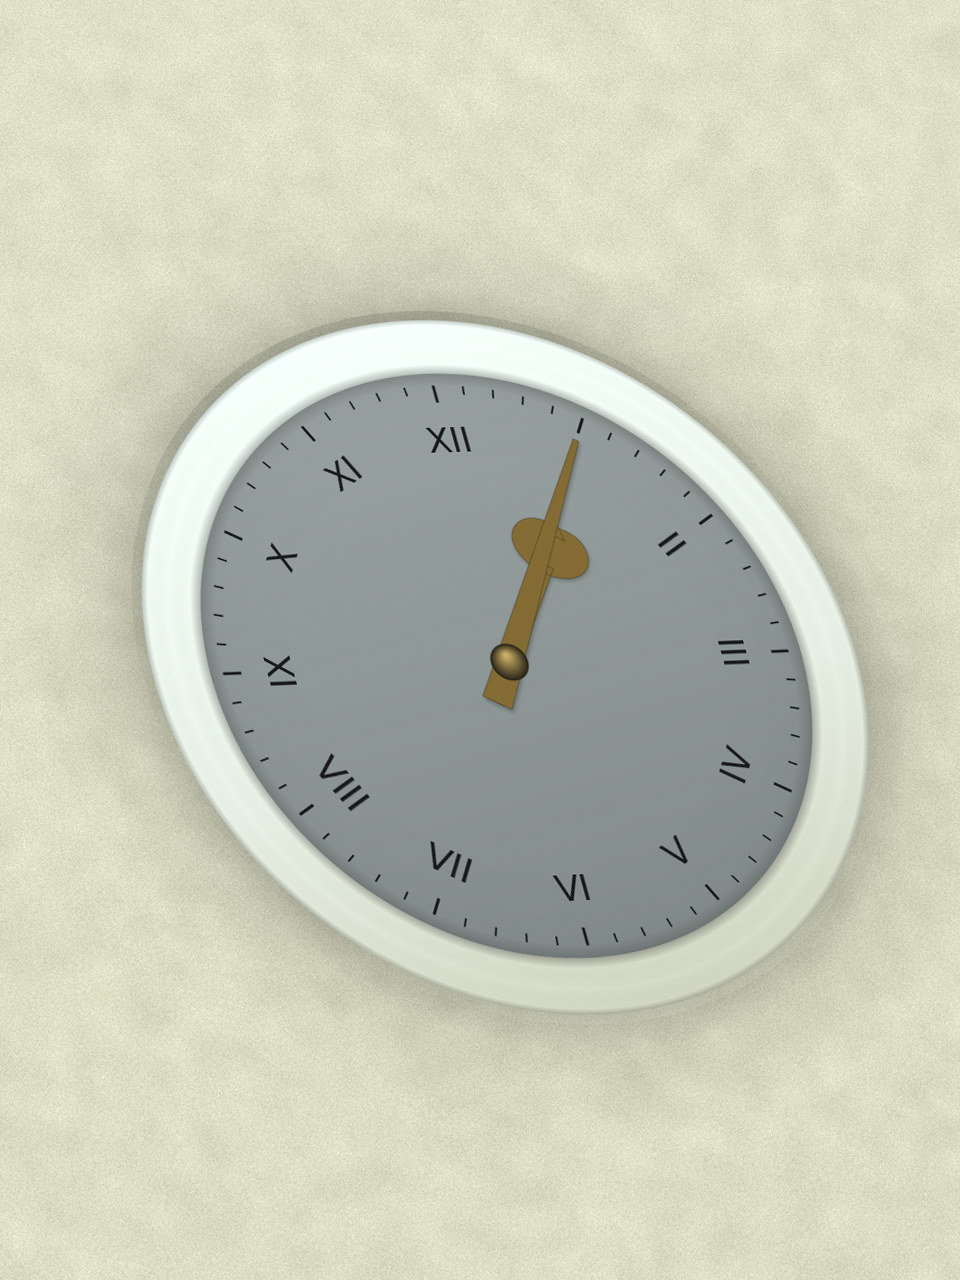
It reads 1.05
